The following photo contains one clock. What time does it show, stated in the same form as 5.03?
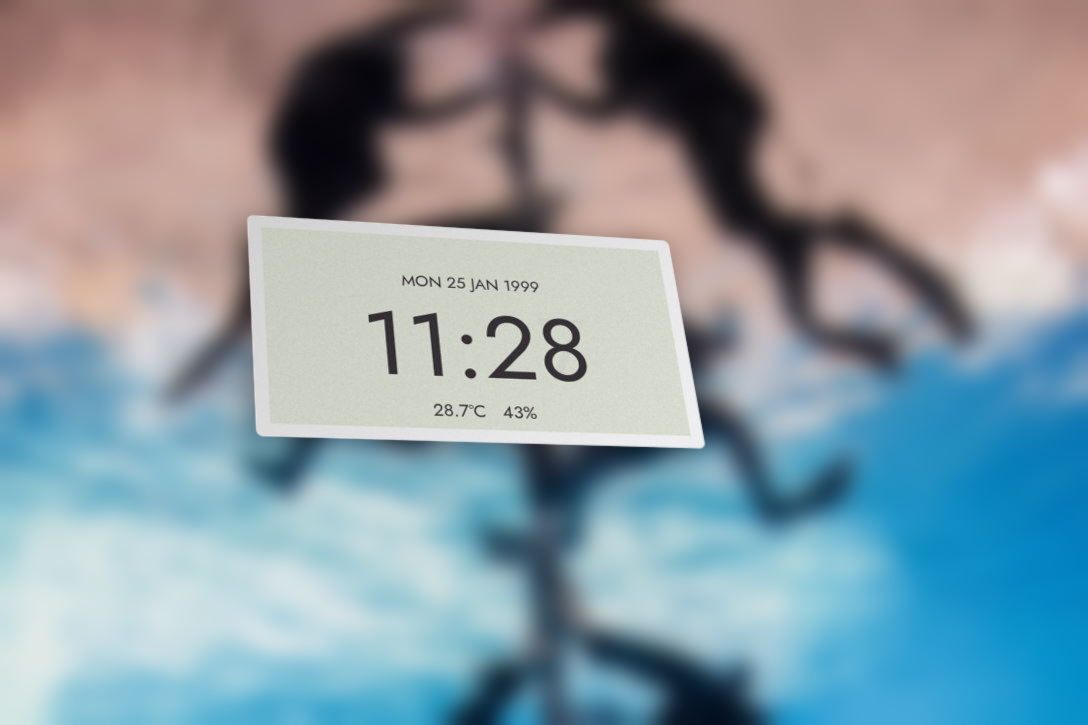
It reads 11.28
